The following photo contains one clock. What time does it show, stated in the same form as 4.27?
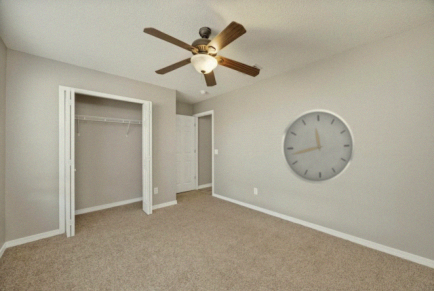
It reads 11.43
